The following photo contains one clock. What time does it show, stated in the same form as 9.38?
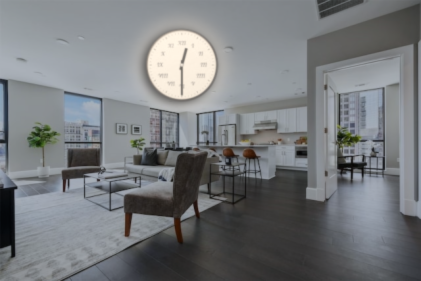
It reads 12.30
